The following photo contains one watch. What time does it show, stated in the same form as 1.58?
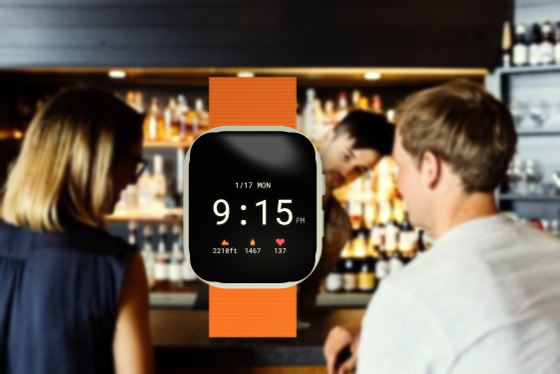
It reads 9.15
